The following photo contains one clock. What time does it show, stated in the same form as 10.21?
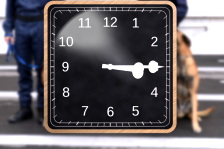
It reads 3.15
